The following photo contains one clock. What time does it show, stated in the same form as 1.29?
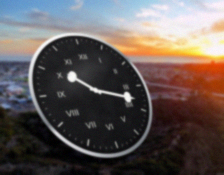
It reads 10.18
